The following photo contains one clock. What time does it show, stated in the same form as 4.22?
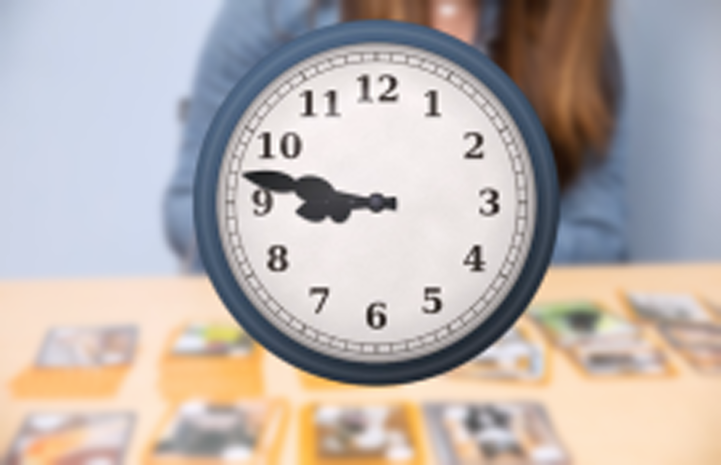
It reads 8.47
